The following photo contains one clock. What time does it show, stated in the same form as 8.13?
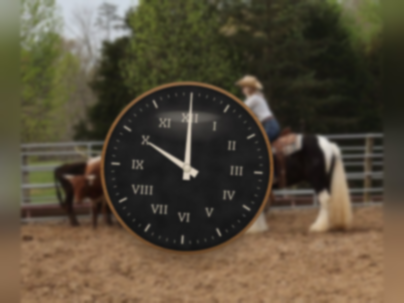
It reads 10.00
